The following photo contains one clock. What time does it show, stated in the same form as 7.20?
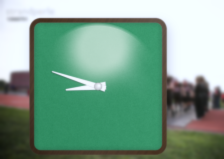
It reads 8.48
